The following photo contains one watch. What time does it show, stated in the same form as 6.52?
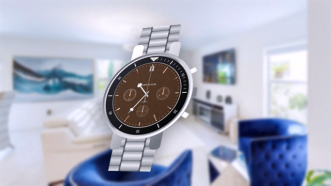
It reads 10.36
